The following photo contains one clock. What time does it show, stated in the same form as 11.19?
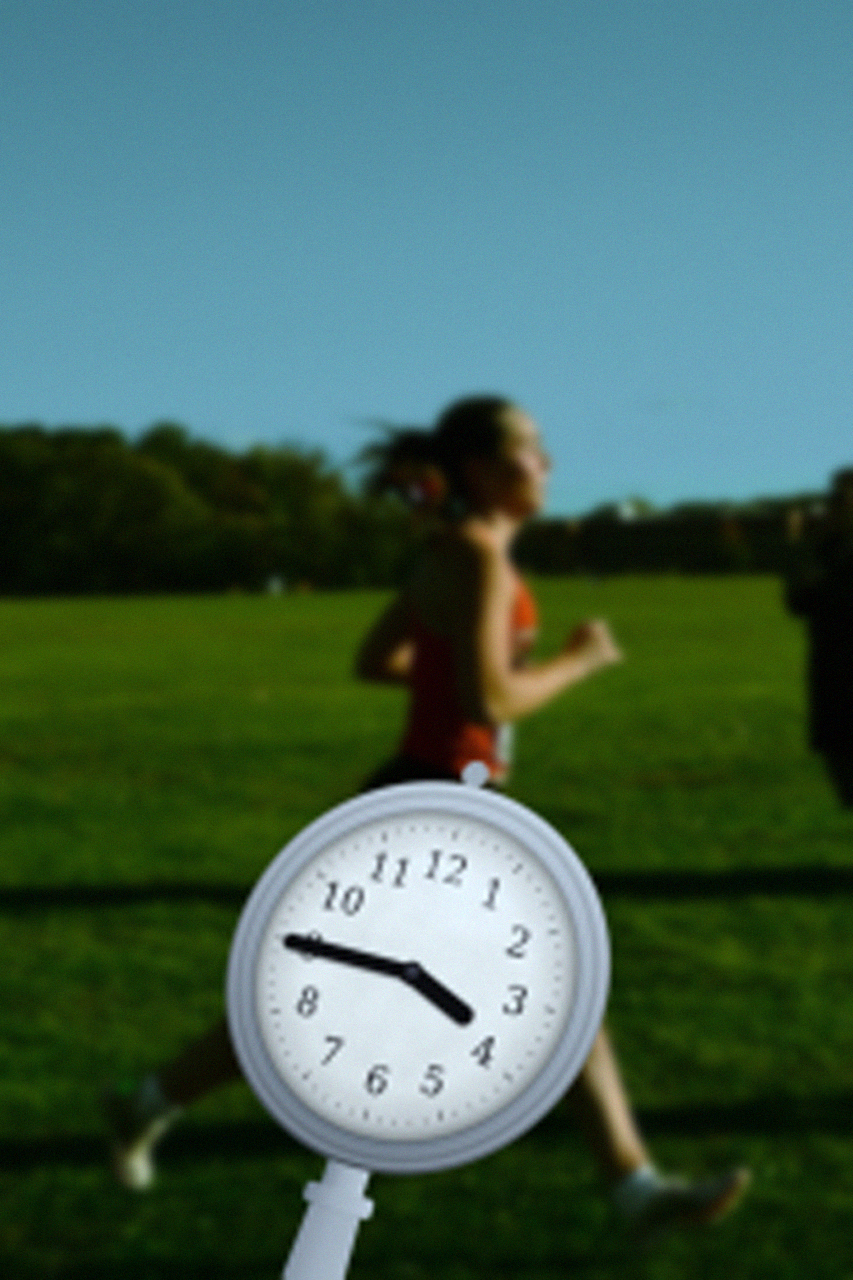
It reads 3.45
